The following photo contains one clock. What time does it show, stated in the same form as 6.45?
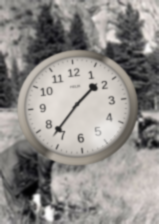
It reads 1.37
